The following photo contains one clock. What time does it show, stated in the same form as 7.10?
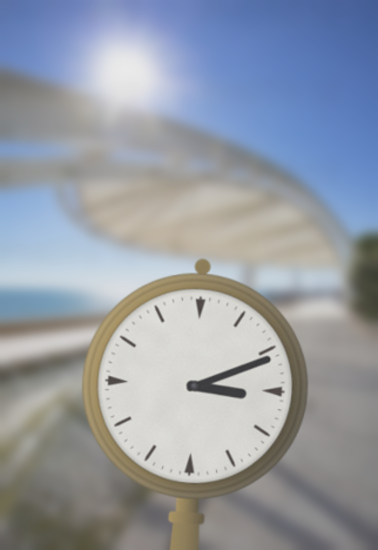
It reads 3.11
